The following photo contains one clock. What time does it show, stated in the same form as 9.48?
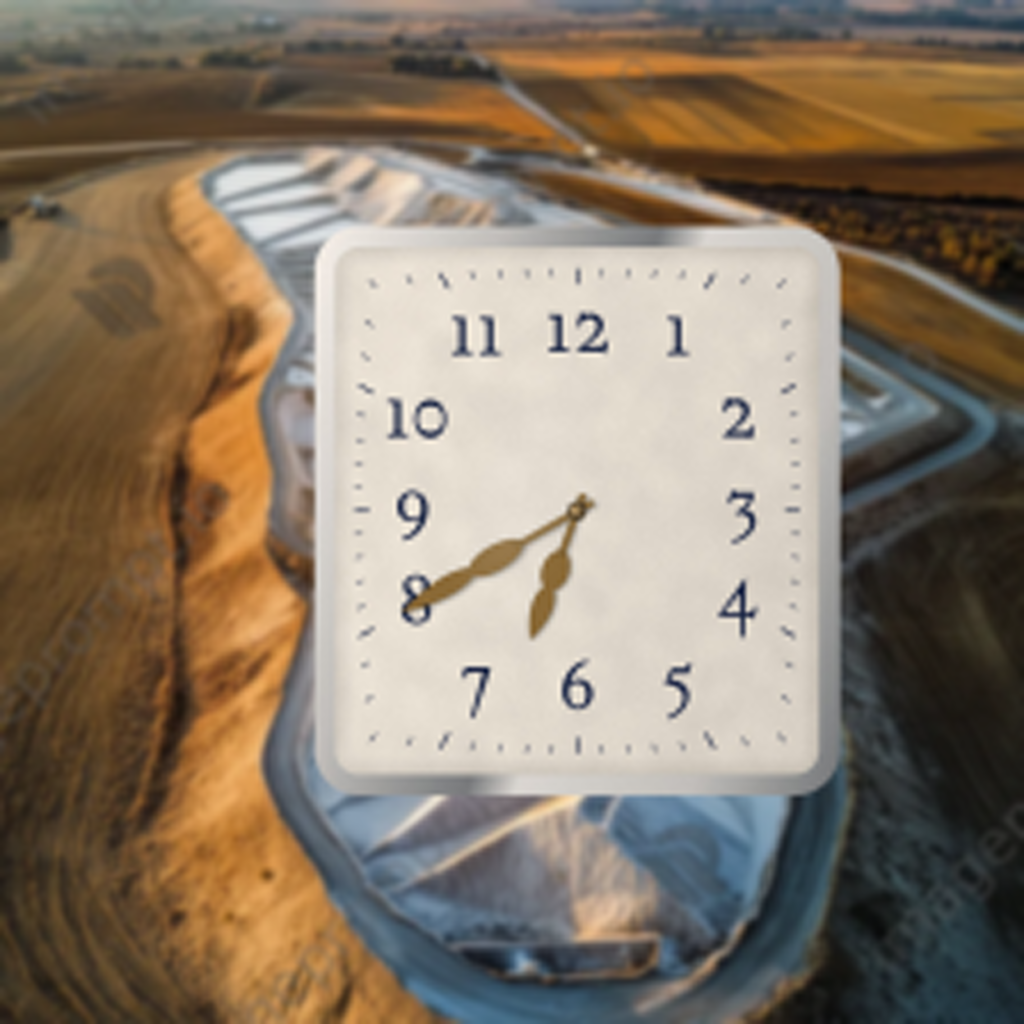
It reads 6.40
